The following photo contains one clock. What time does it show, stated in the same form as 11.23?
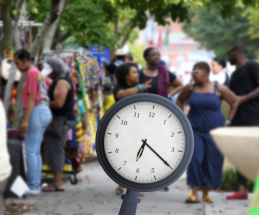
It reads 6.20
